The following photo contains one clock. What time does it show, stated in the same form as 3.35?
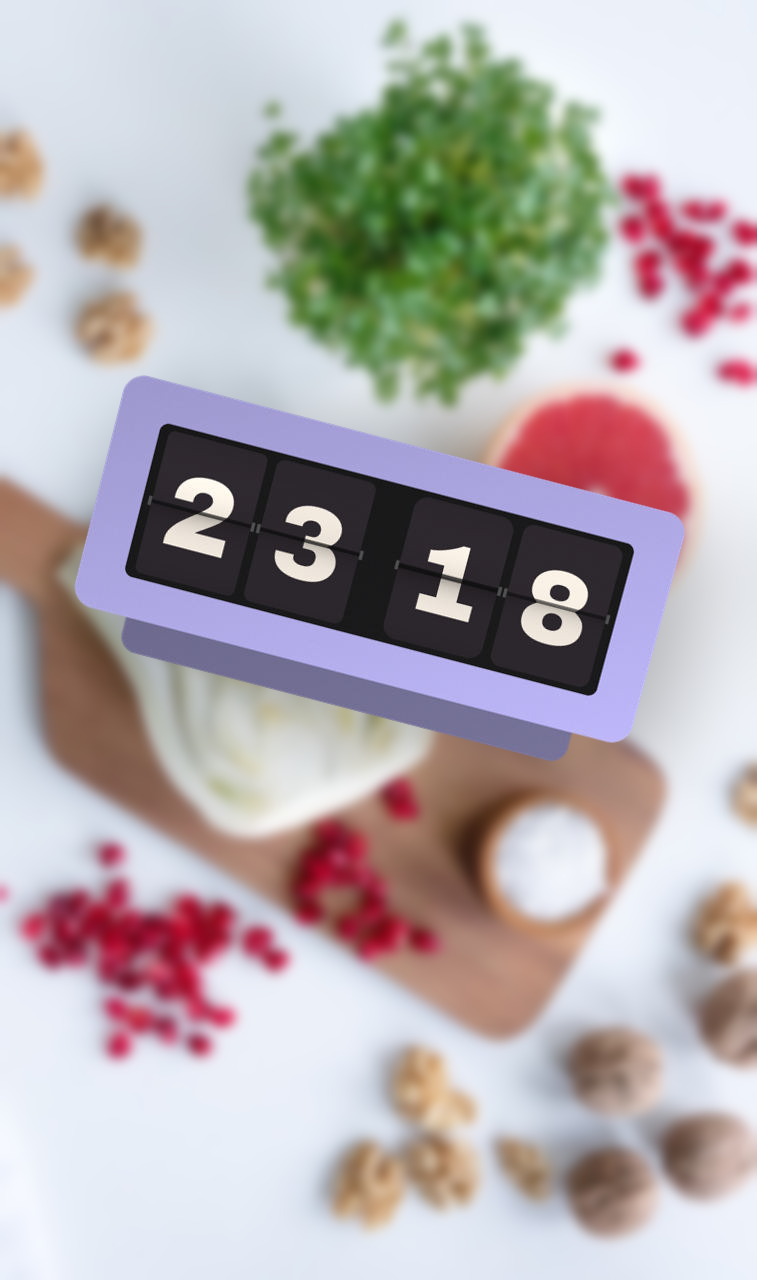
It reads 23.18
